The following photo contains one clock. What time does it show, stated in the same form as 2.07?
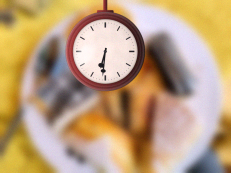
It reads 6.31
